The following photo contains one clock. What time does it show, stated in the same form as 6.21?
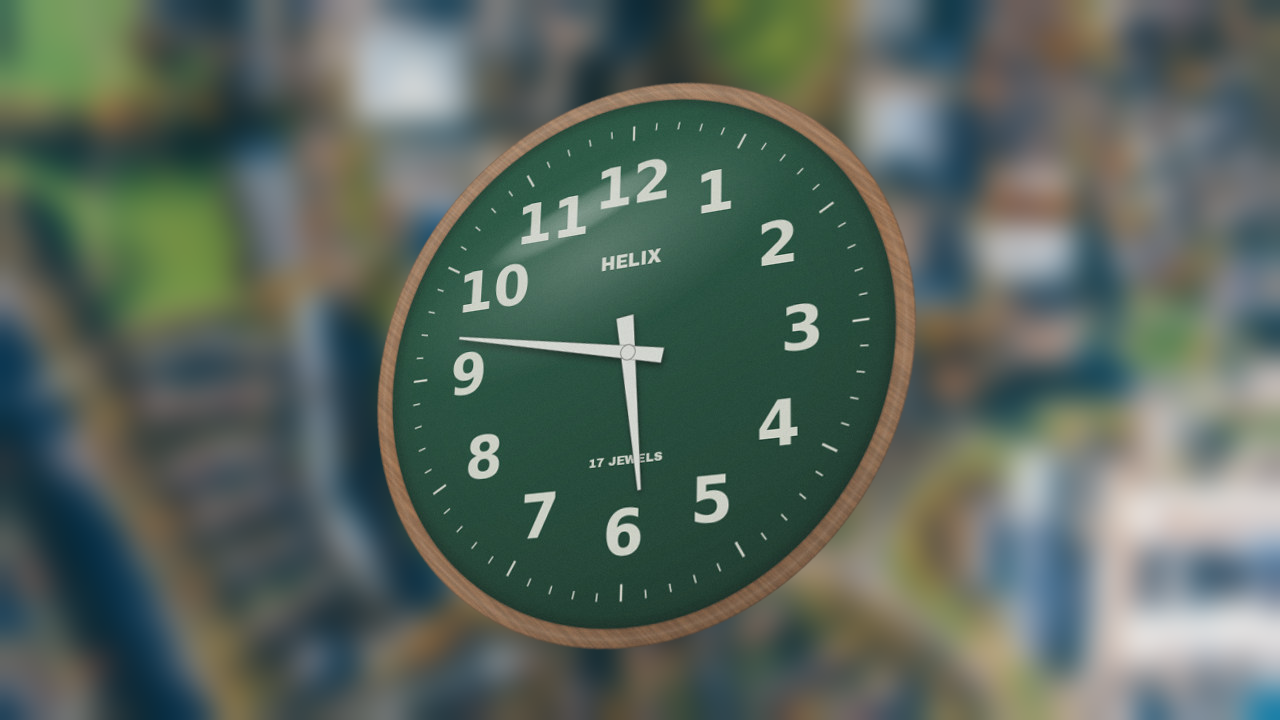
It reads 5.47
